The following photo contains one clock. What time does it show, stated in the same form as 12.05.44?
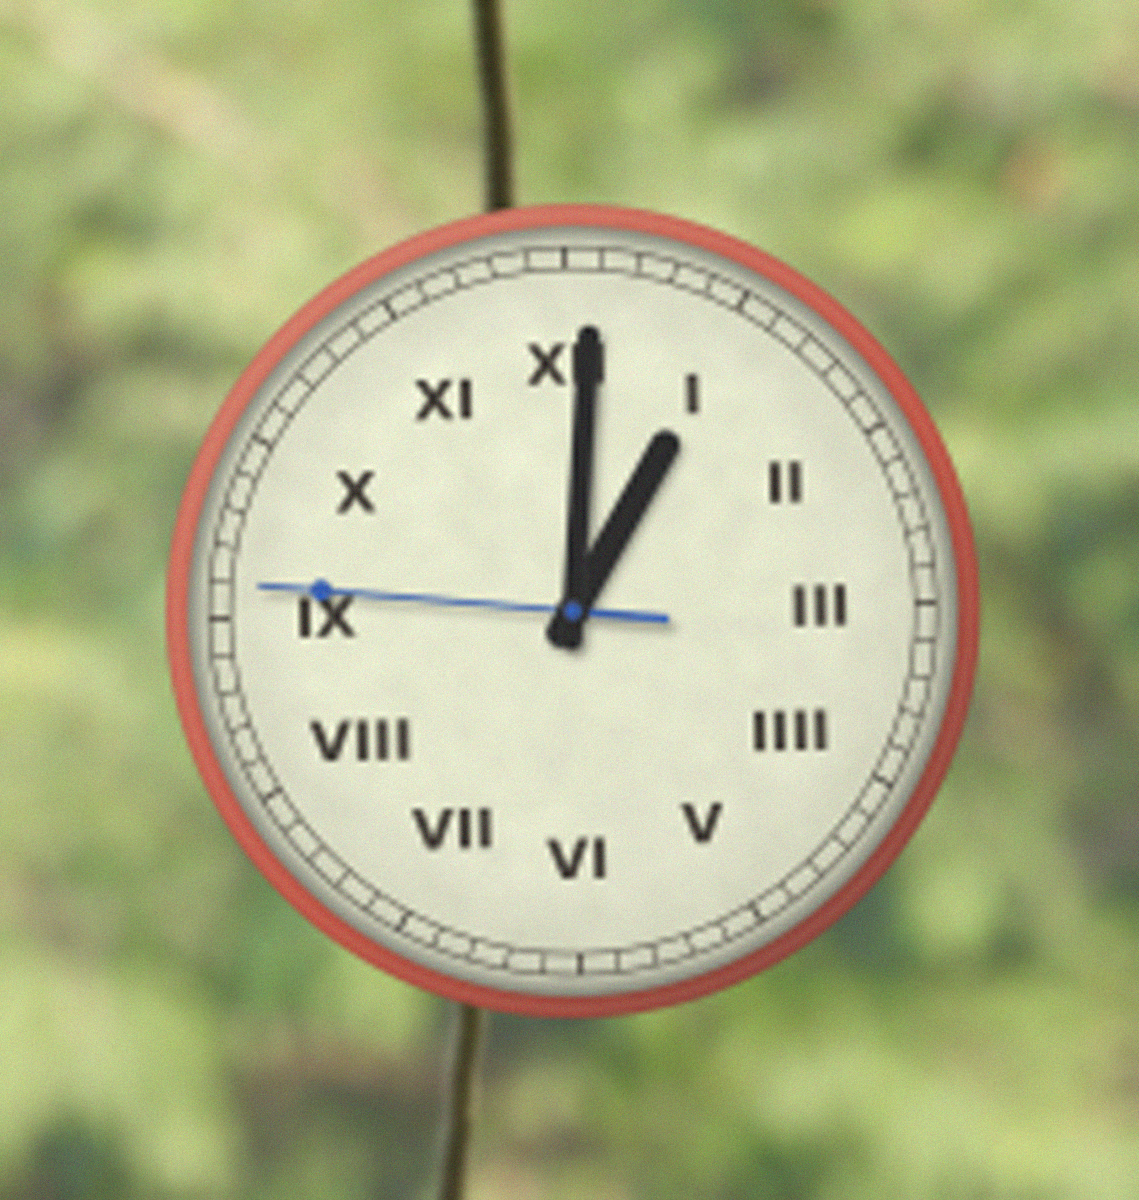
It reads 1.00.46
